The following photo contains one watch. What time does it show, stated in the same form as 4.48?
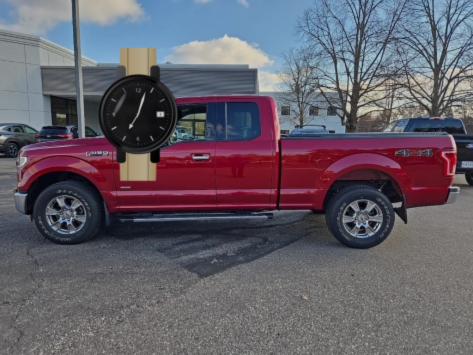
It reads 7.03
